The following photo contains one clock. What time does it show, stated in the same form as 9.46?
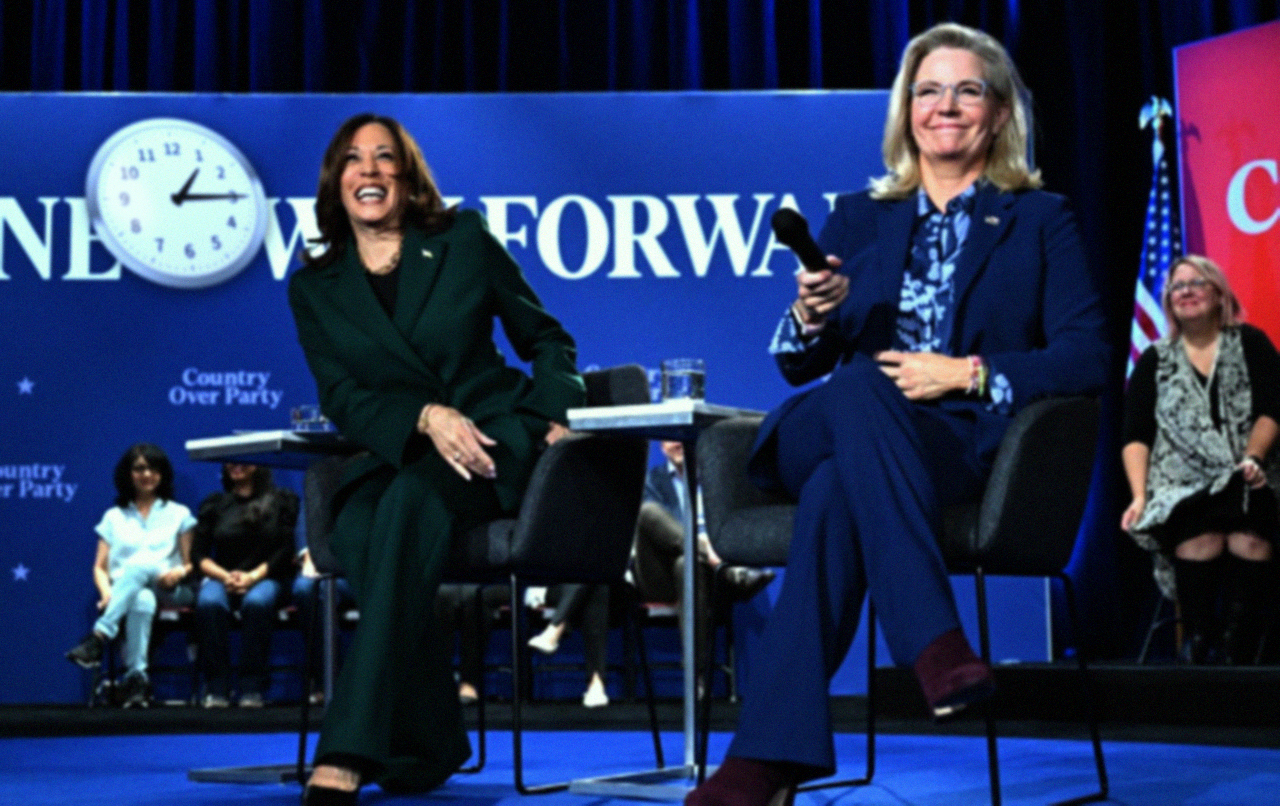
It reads 1.15
